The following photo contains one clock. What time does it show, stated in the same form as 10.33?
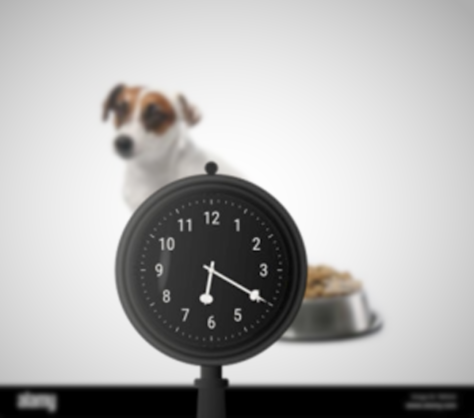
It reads 6.20
